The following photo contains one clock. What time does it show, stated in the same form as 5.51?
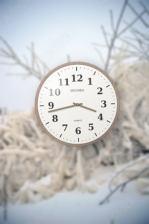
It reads 3.43
